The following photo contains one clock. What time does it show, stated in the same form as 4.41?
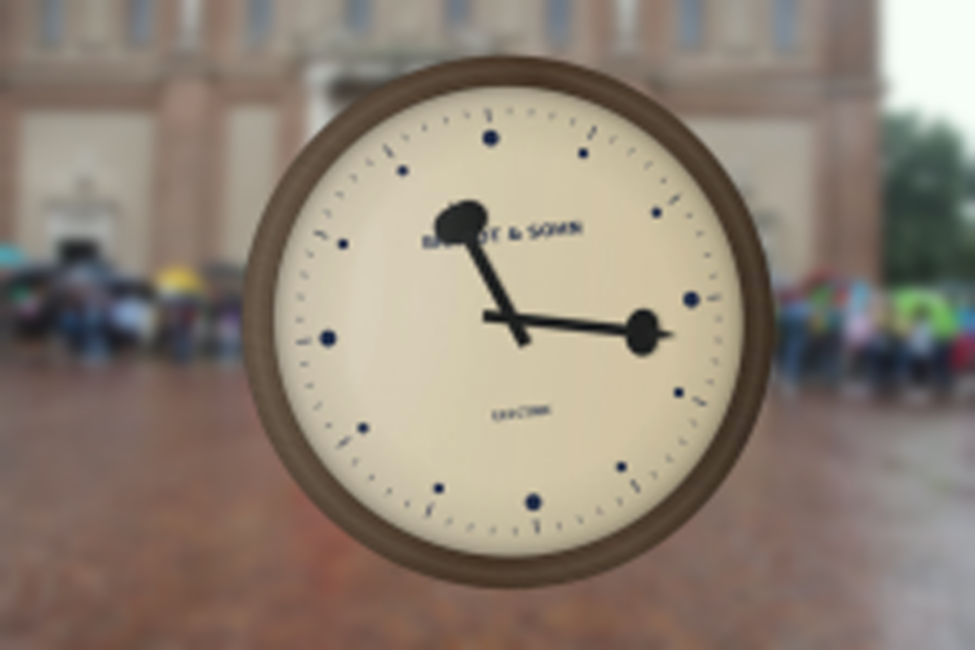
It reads 11.17
